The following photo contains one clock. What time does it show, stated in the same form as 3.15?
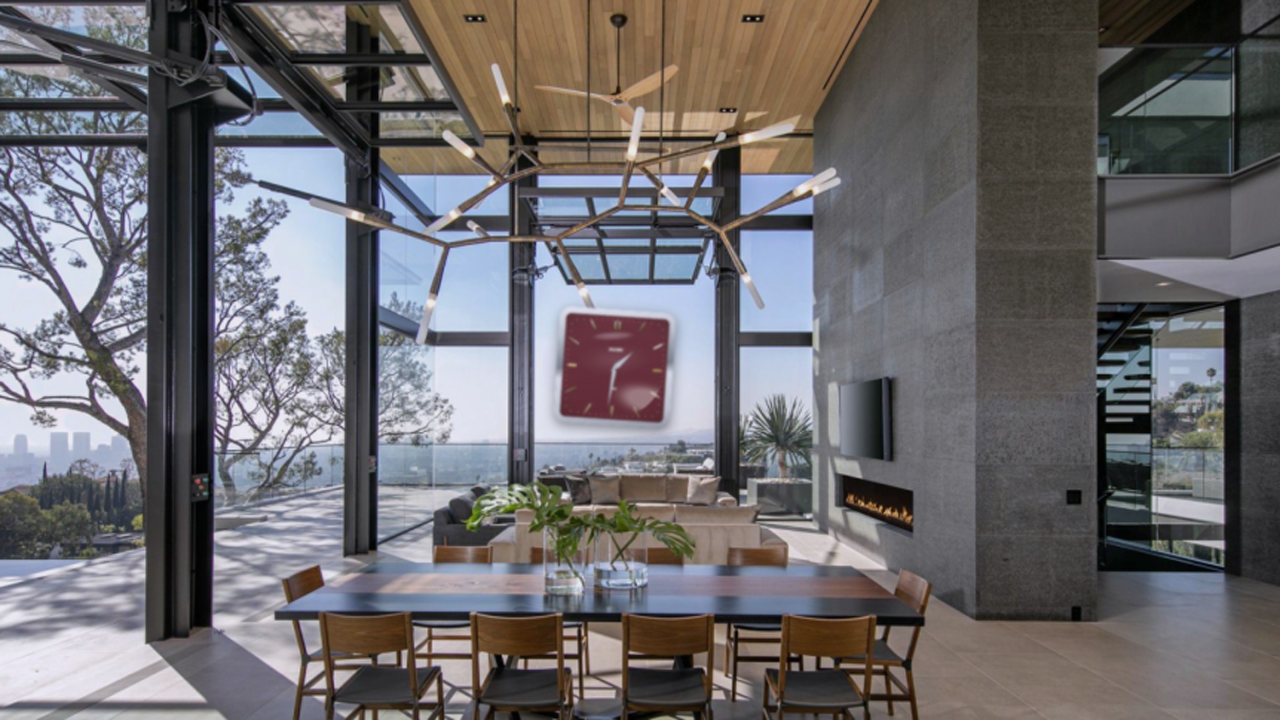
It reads 1.31
